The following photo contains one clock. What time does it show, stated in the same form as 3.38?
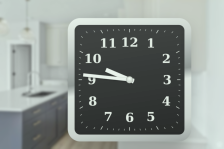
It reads 9.46
